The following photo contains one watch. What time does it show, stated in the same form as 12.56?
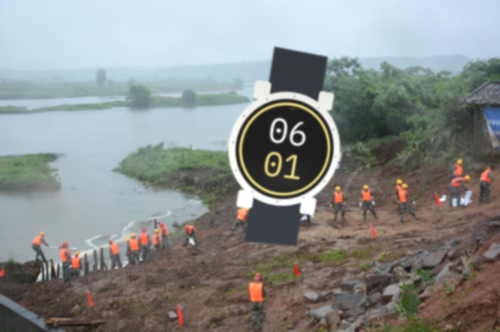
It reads 6.01
